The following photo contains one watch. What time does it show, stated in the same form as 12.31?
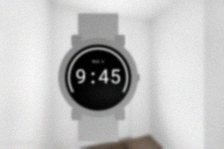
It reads 9.45
